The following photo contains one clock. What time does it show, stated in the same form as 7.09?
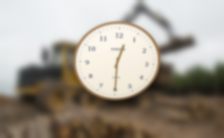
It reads 12.30
